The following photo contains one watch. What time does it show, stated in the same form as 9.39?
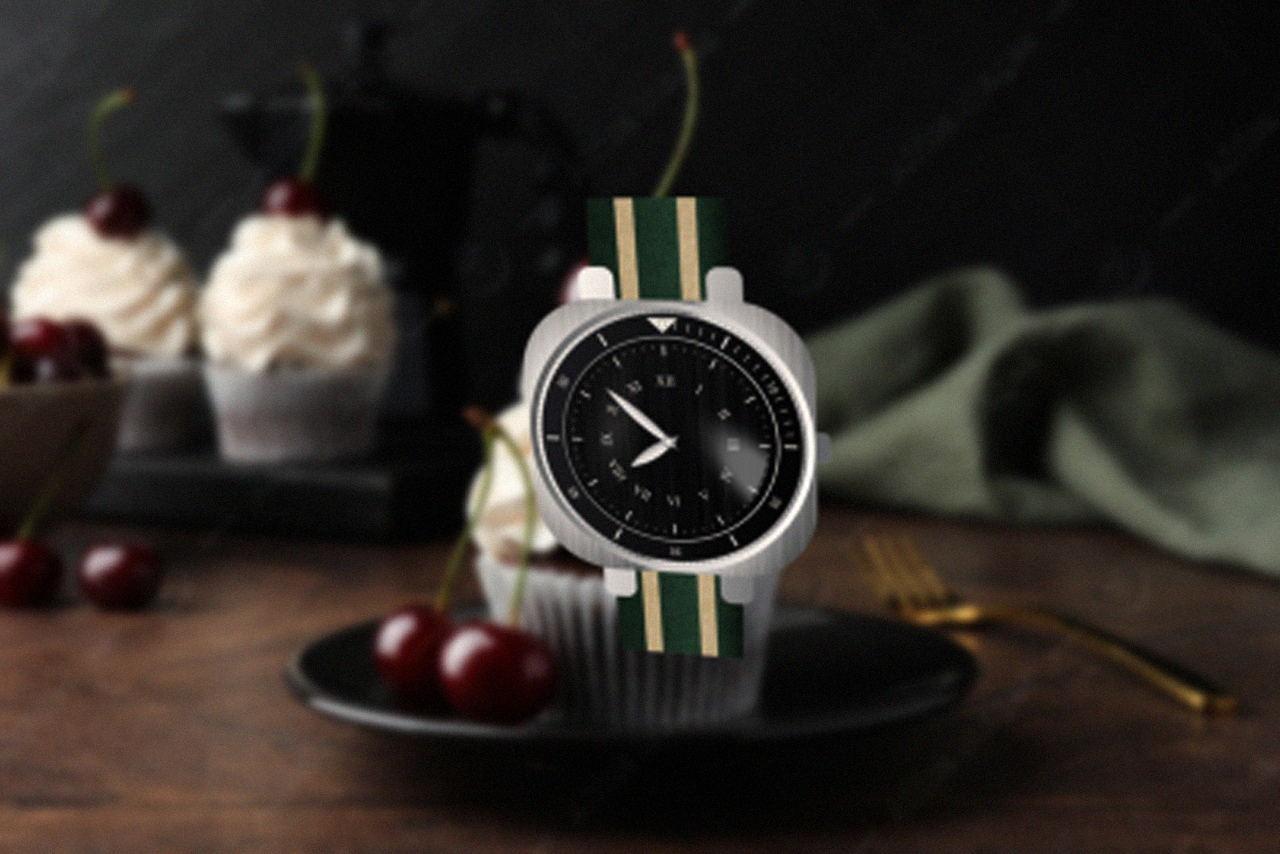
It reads 7.52
